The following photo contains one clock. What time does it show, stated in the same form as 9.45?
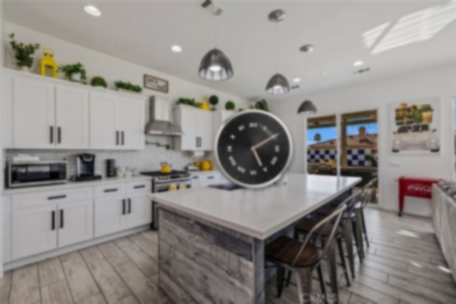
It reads 5.10
